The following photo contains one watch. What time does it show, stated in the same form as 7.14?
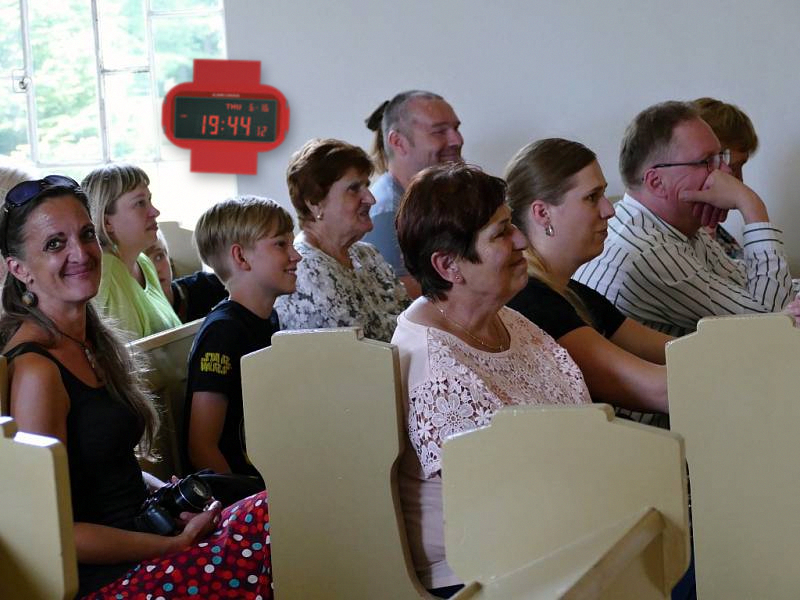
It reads 19.44
